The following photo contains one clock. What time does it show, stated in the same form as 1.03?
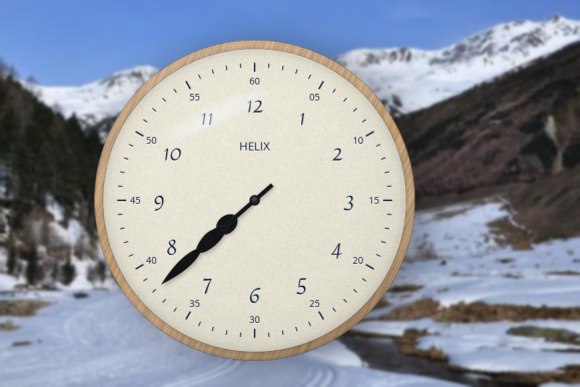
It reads 7.38
